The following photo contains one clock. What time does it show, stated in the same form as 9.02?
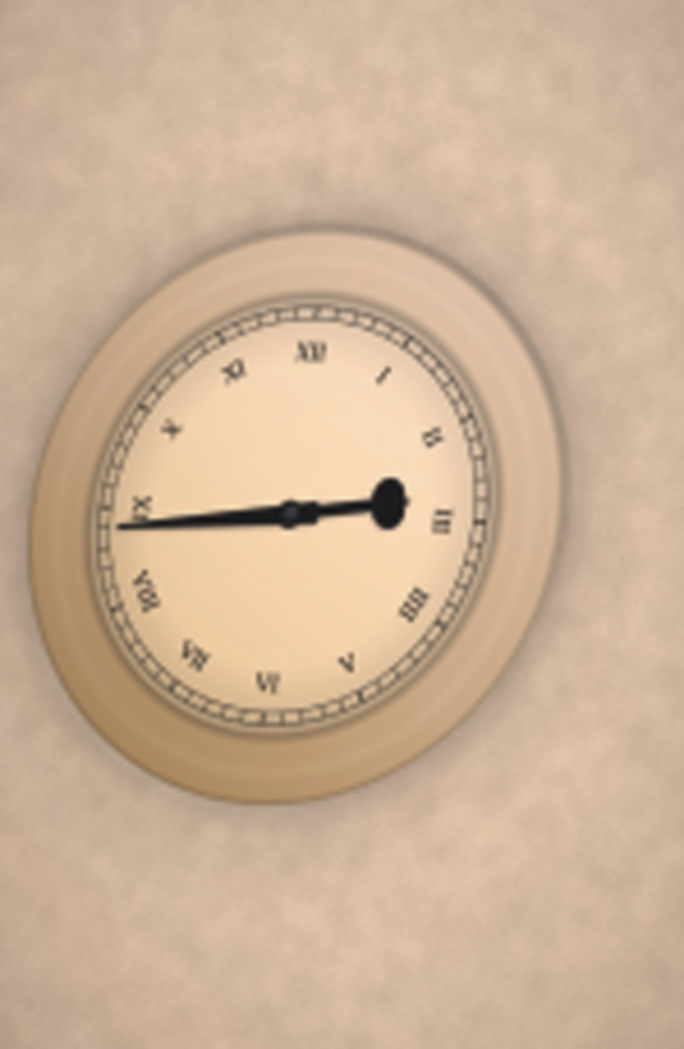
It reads 2.44
